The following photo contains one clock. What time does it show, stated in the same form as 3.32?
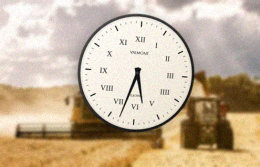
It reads 5.33
